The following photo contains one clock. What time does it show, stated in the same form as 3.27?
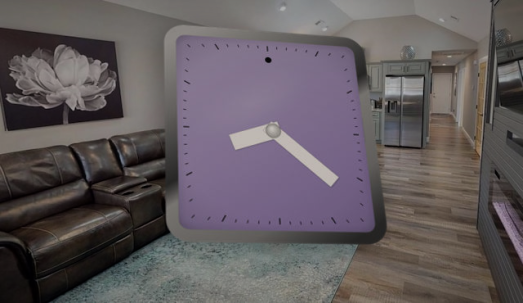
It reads 8.22
